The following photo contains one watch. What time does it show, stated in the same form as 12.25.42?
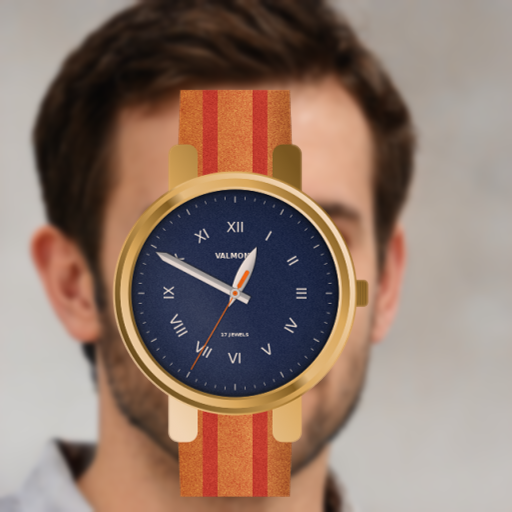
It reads 12.49.35
